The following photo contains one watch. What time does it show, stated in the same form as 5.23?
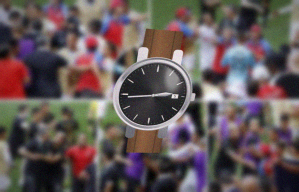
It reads 2.44
